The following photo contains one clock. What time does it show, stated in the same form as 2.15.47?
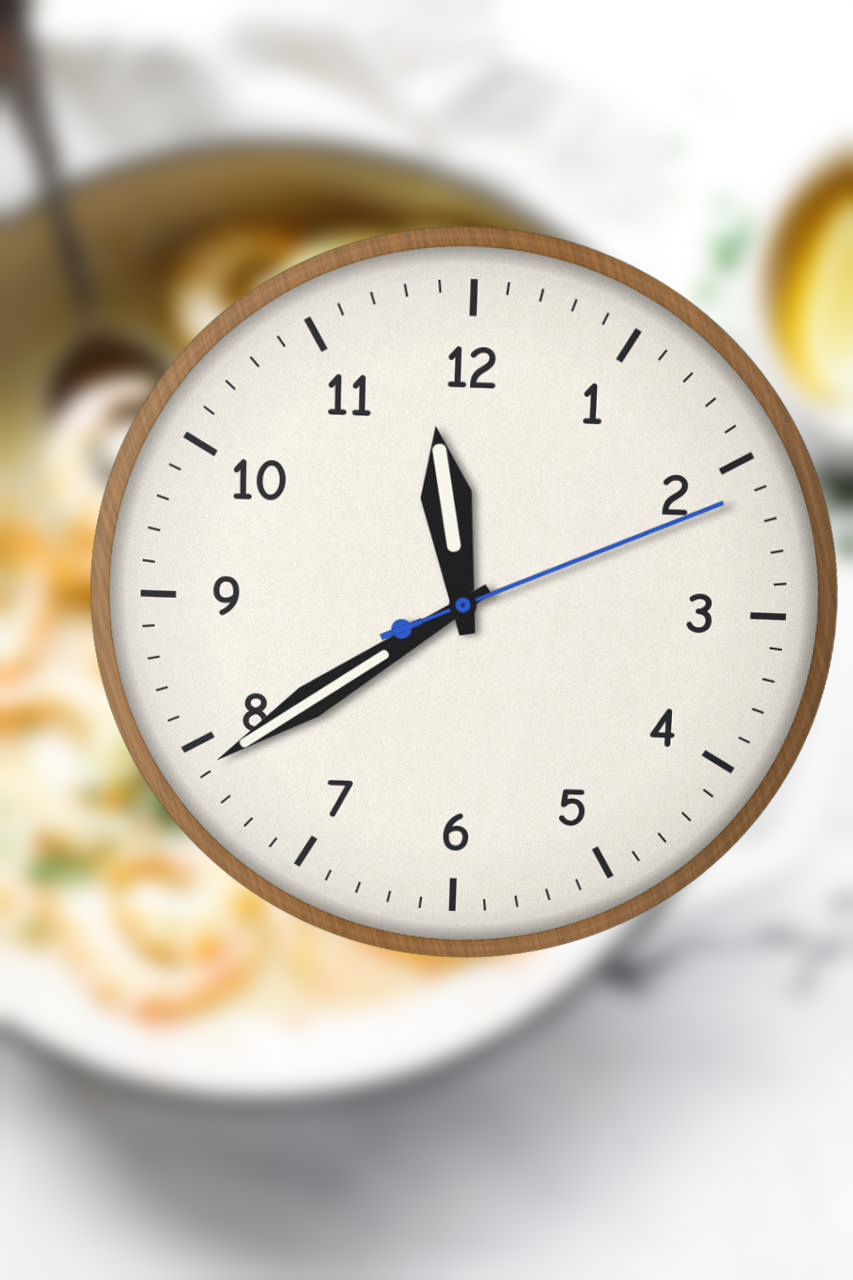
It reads 11.39.11
